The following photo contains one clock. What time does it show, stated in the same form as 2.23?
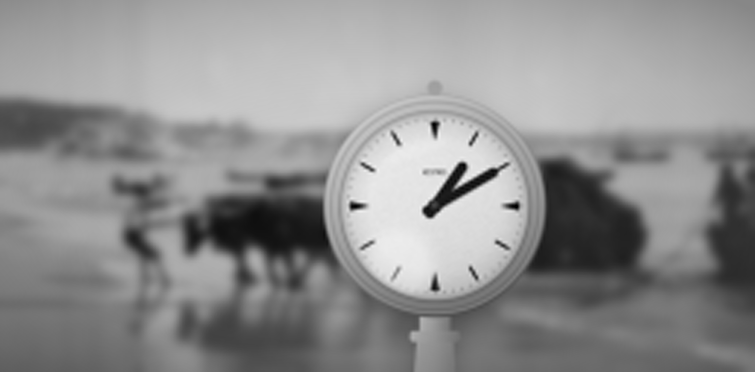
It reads 1.10
